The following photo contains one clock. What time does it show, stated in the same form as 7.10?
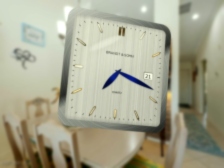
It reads 7.18
